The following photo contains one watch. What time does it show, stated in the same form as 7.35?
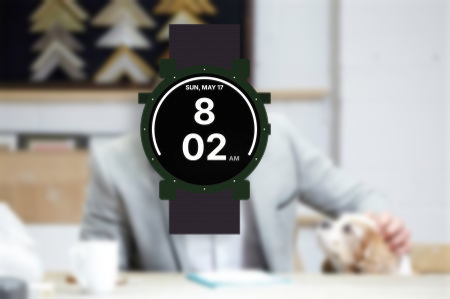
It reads 8.02
